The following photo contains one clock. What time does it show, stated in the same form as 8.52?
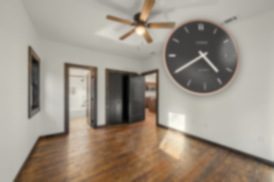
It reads 4.40
